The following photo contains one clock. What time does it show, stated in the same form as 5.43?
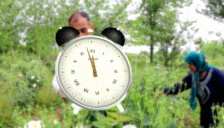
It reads 11.58
